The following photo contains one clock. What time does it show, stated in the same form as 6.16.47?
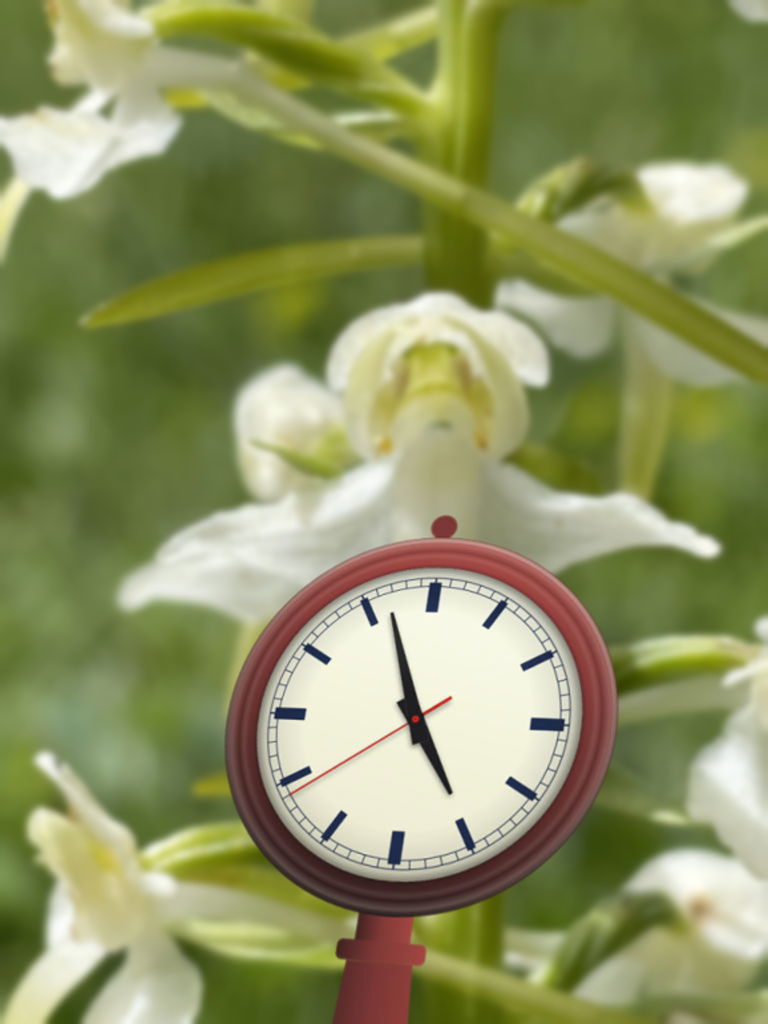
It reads 4.56.39
